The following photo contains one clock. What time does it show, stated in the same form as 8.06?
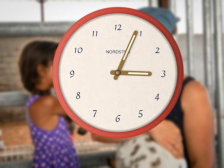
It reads 3.04
